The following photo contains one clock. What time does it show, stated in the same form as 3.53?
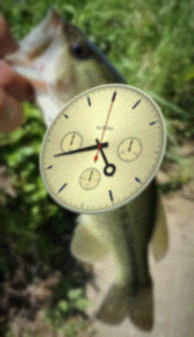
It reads 4.42
